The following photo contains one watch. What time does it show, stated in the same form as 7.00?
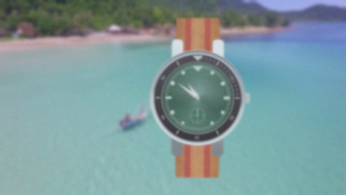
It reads 10.51
